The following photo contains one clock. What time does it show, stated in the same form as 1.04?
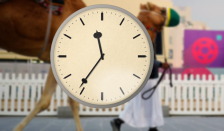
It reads 11.36
